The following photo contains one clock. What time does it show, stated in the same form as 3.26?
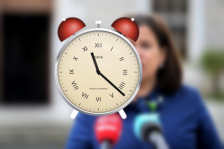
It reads 11.22
